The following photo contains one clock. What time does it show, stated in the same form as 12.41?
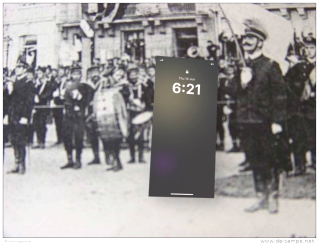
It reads 6.21
